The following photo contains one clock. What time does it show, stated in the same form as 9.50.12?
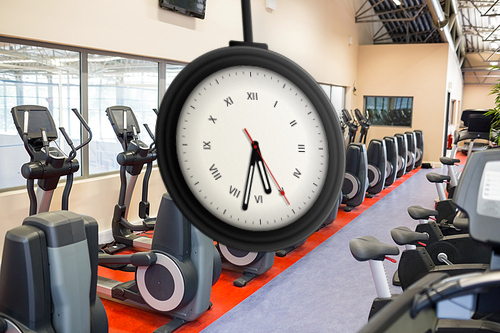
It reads 5.32.25
